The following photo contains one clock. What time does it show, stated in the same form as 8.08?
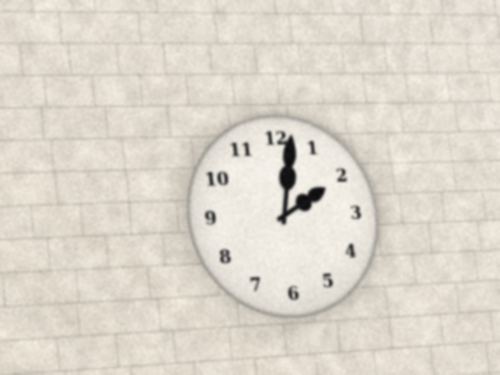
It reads 2.02
